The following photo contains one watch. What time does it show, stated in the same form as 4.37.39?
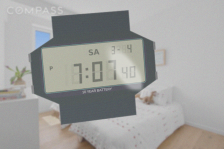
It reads 7.07.40
